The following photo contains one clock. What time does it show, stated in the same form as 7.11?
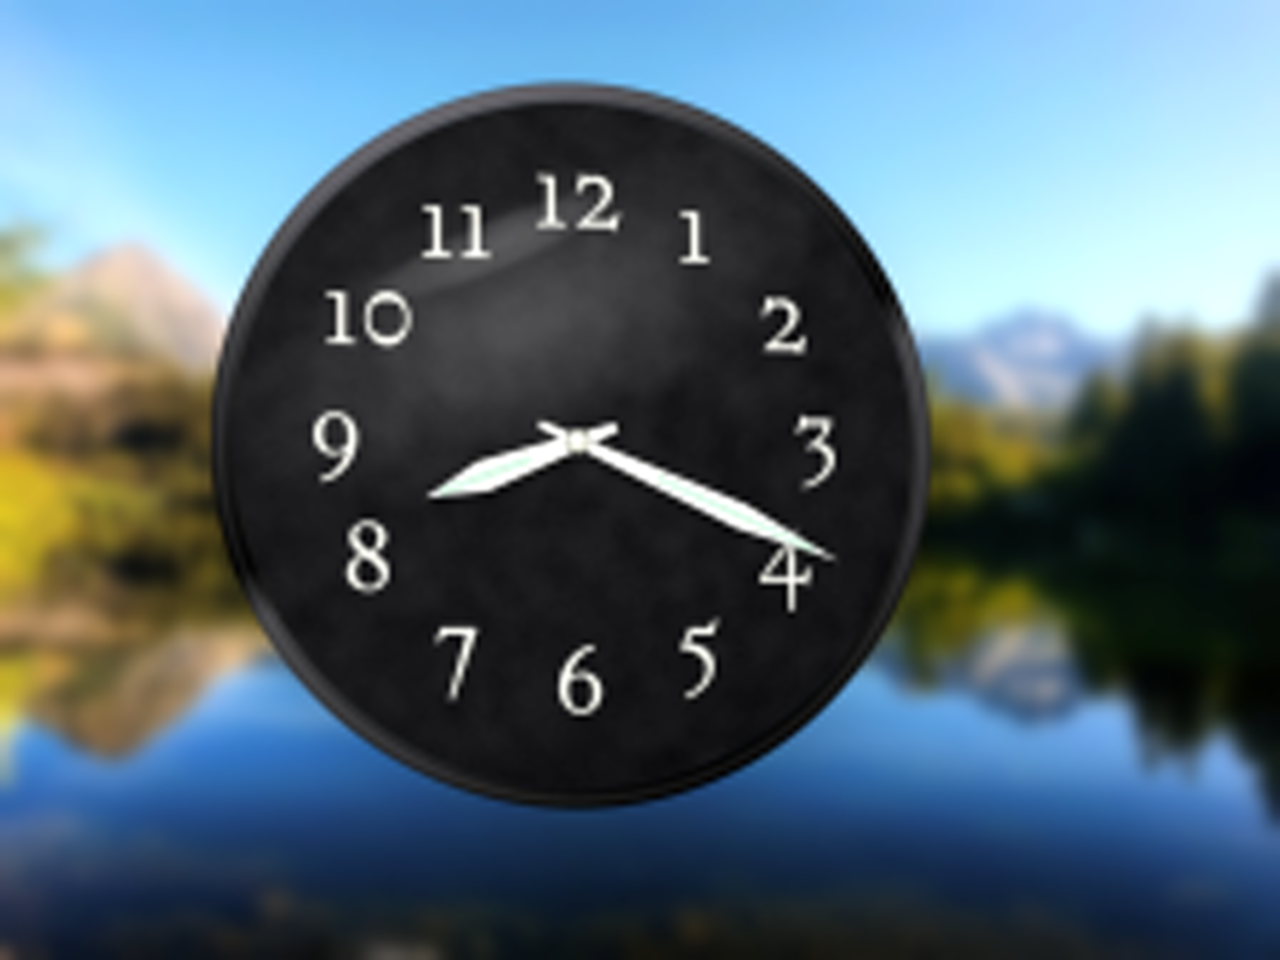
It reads 8.19
